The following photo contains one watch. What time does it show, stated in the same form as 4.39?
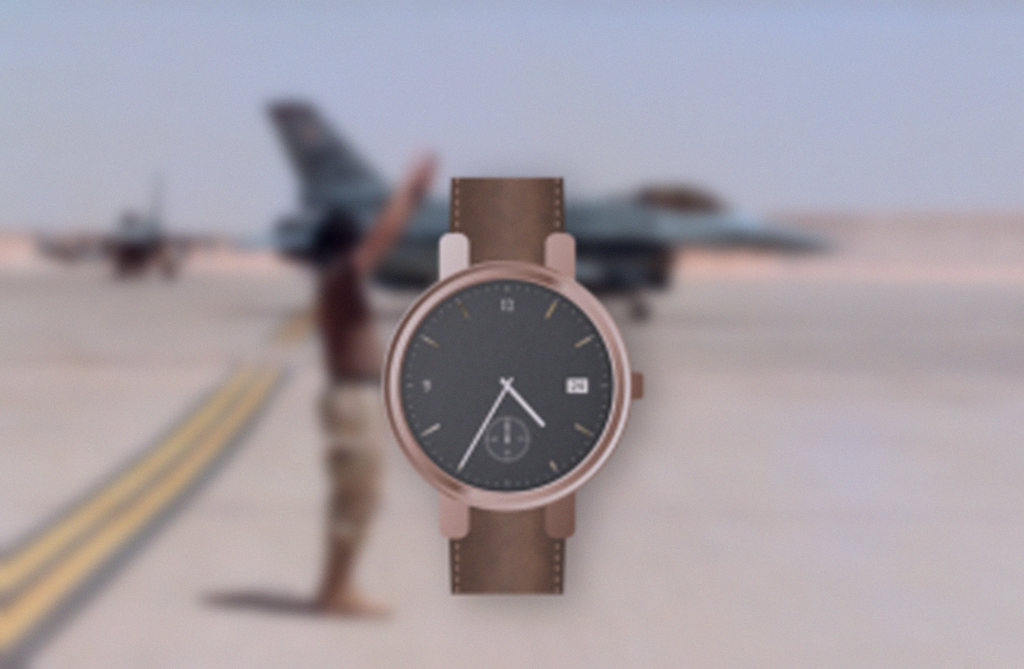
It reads 4.35
